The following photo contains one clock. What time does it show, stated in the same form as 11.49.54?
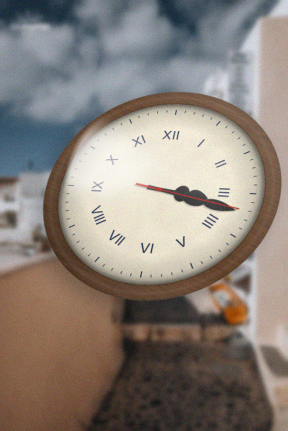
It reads 3.17.17
